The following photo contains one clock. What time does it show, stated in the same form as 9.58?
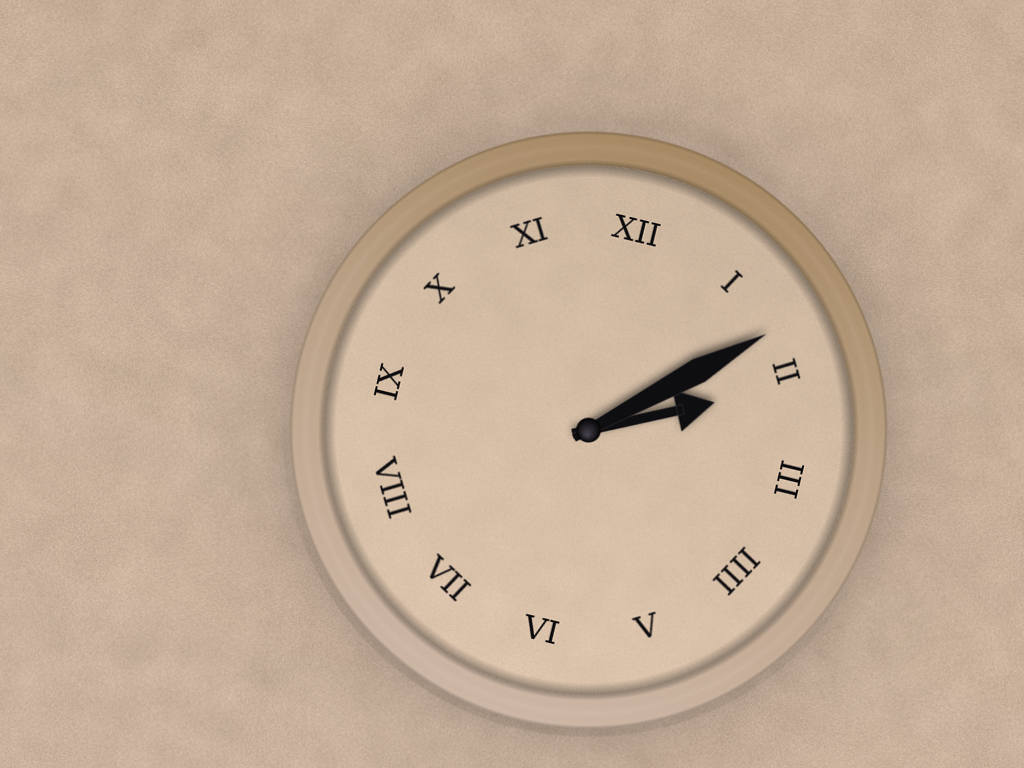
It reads 2.08
